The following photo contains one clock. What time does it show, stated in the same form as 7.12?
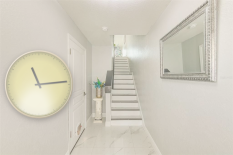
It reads 11.14
